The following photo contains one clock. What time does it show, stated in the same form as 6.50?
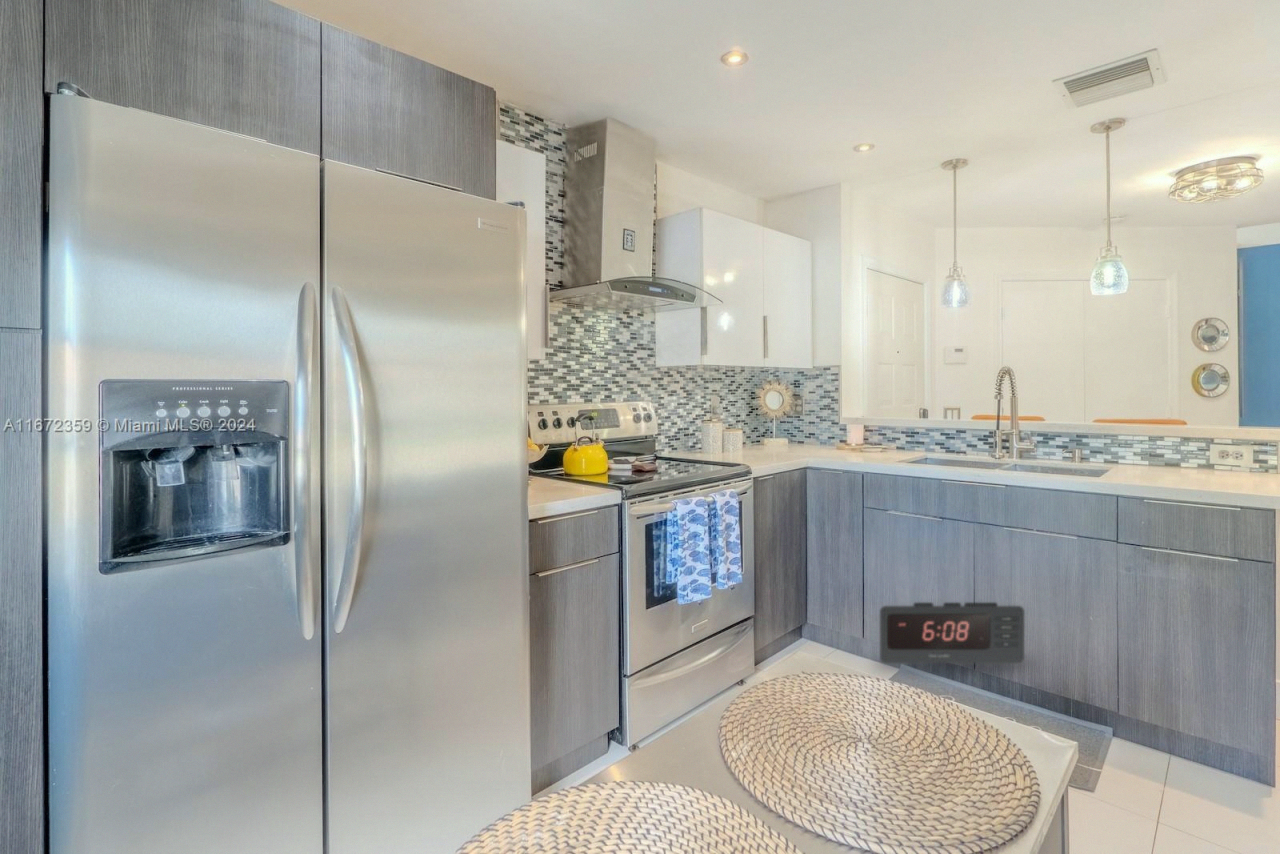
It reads 6.08
